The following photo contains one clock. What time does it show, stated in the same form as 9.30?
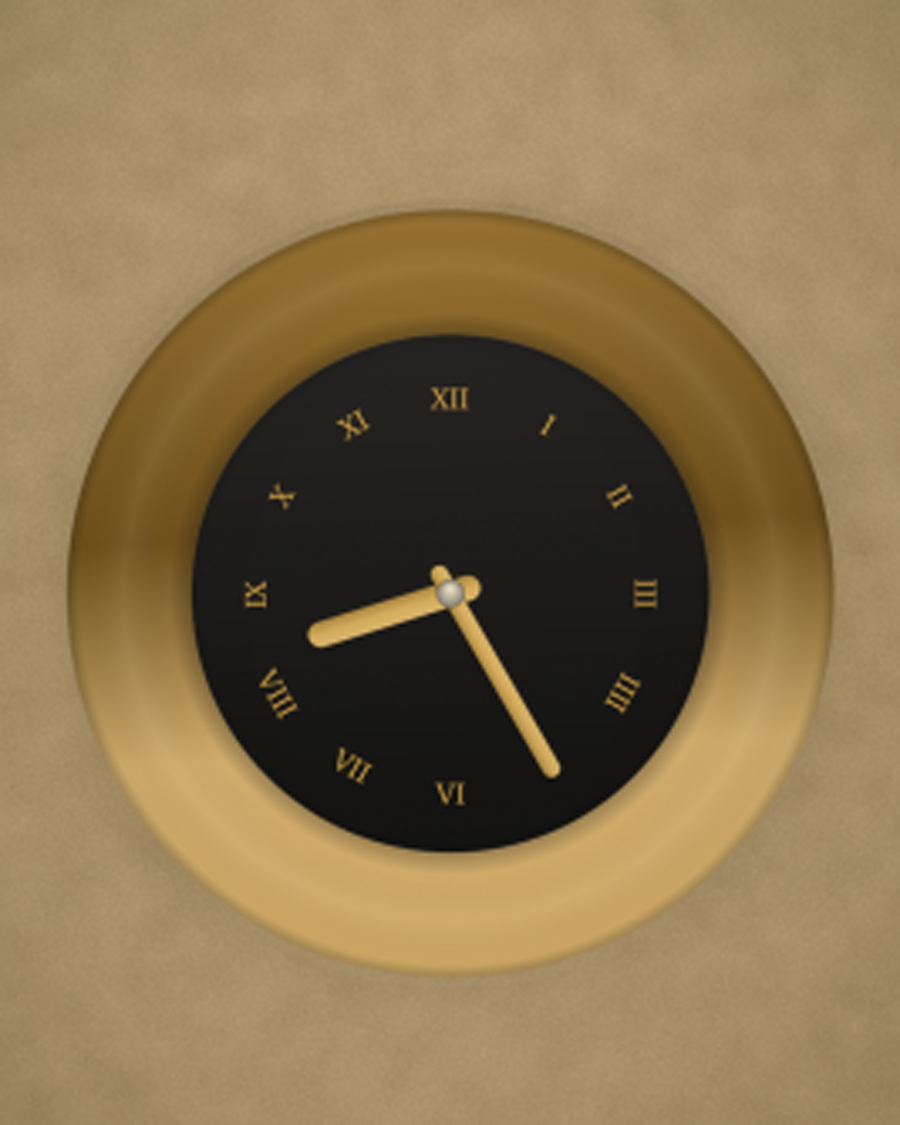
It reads 8.25
